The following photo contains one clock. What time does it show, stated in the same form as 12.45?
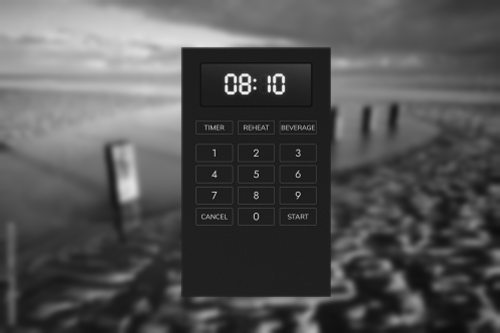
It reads 8.10
